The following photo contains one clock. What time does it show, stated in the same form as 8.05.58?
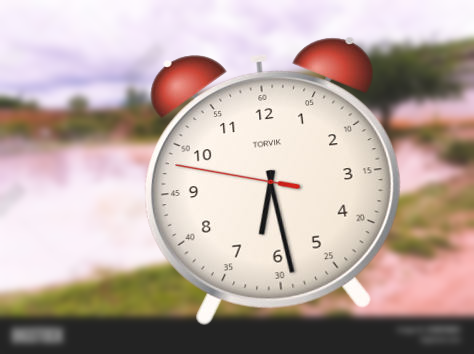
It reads 6.28.48
